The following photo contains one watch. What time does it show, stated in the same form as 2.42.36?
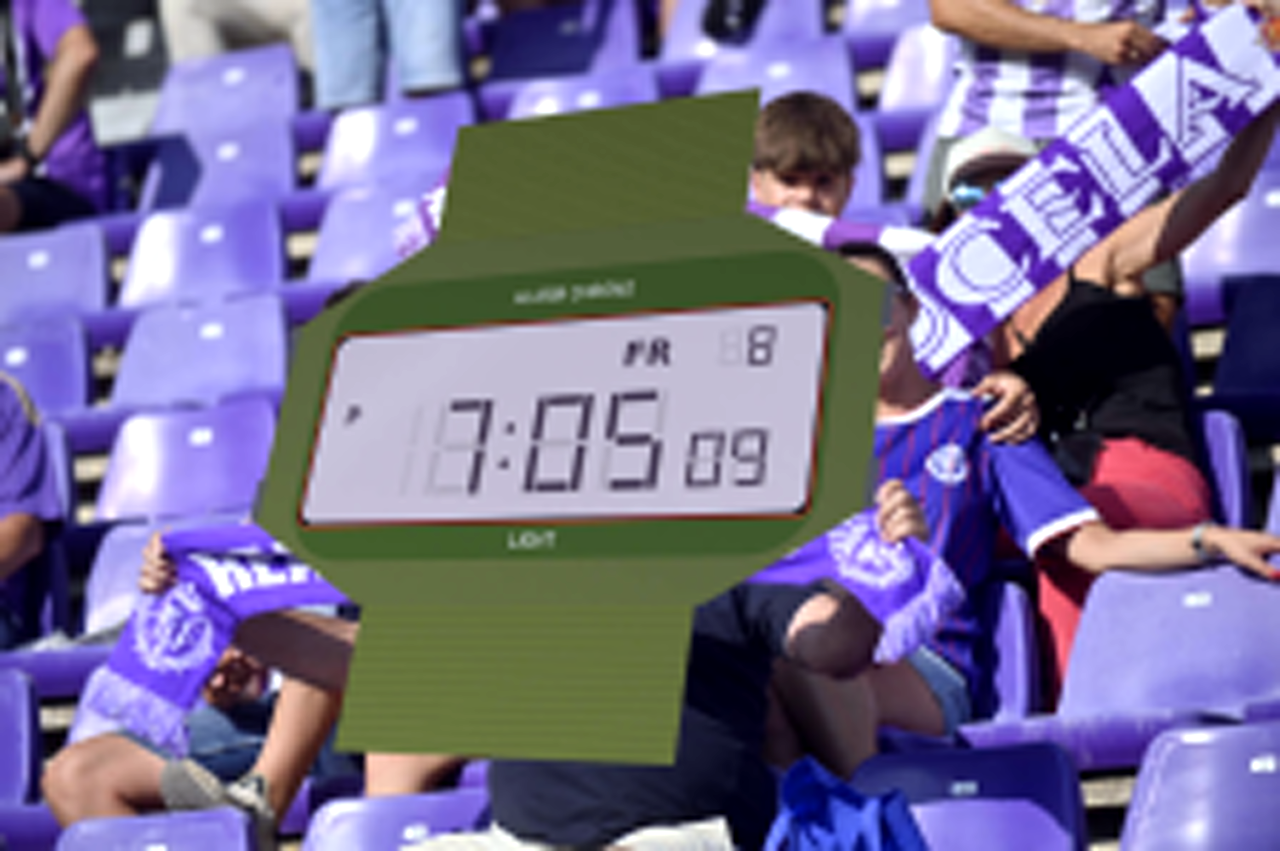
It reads 7.05.09
